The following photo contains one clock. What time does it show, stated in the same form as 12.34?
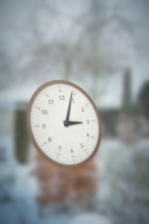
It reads 3.04
